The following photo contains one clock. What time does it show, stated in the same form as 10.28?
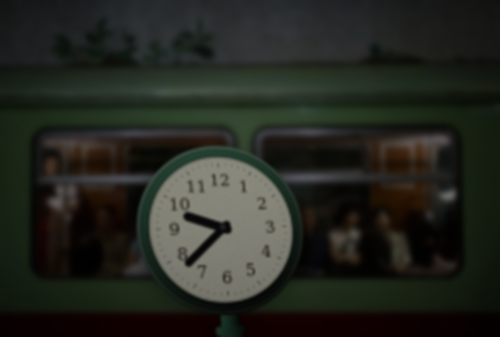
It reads 9.38
